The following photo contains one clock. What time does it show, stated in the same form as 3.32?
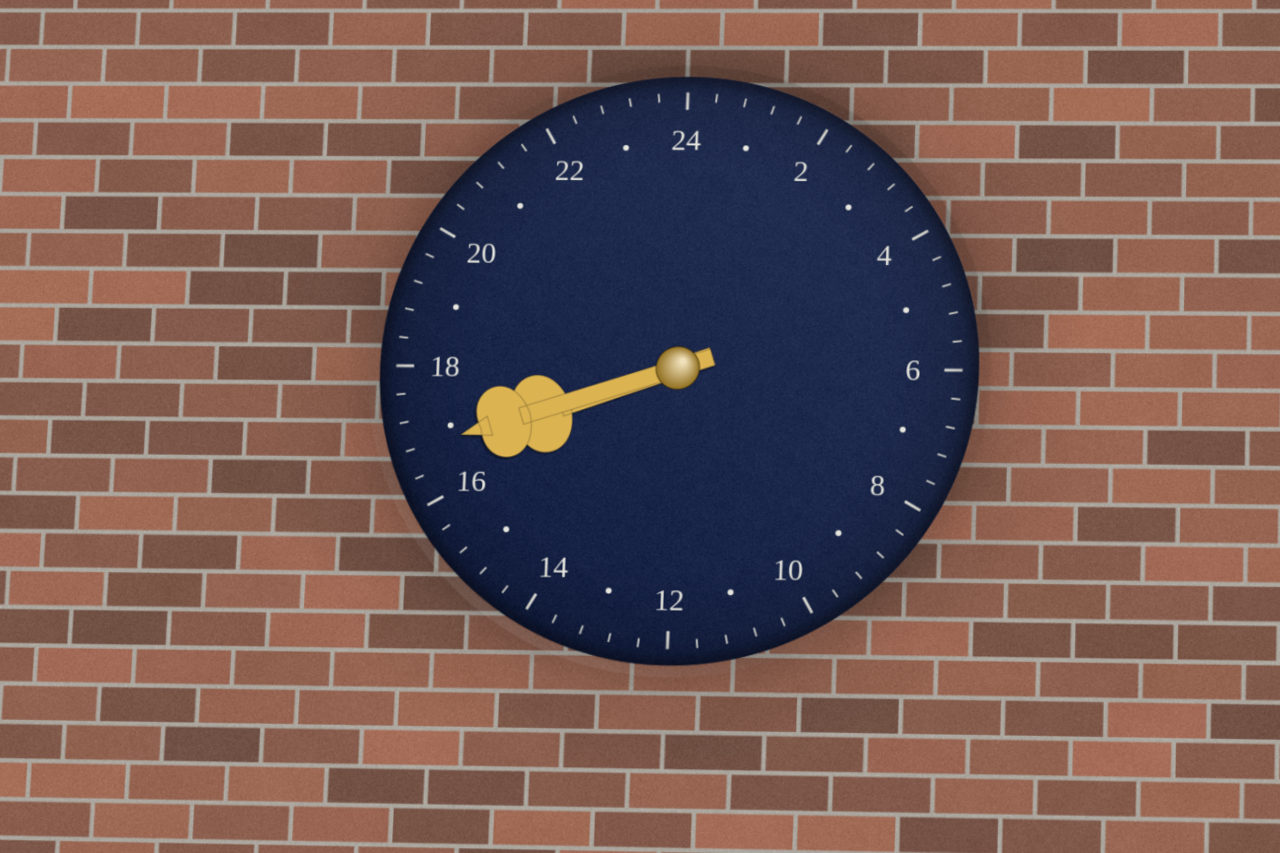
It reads 16.42
